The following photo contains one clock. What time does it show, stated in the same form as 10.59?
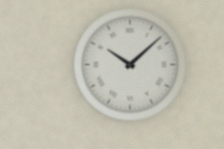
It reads 10.08
